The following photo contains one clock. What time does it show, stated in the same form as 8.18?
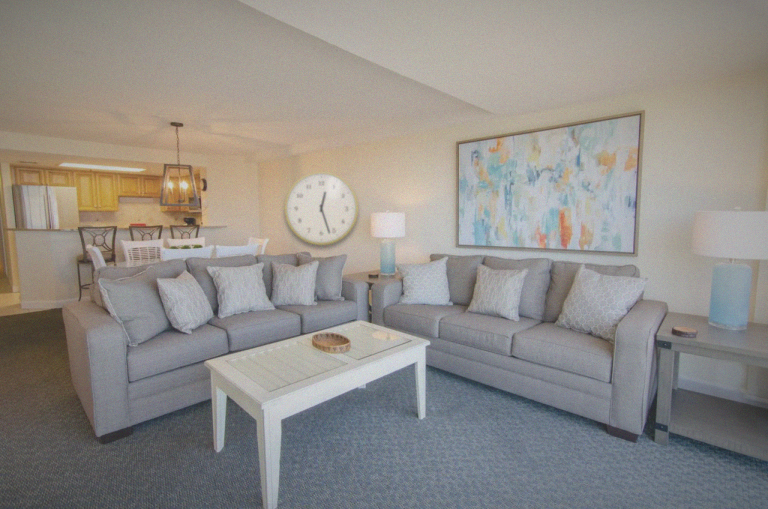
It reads 12.27
